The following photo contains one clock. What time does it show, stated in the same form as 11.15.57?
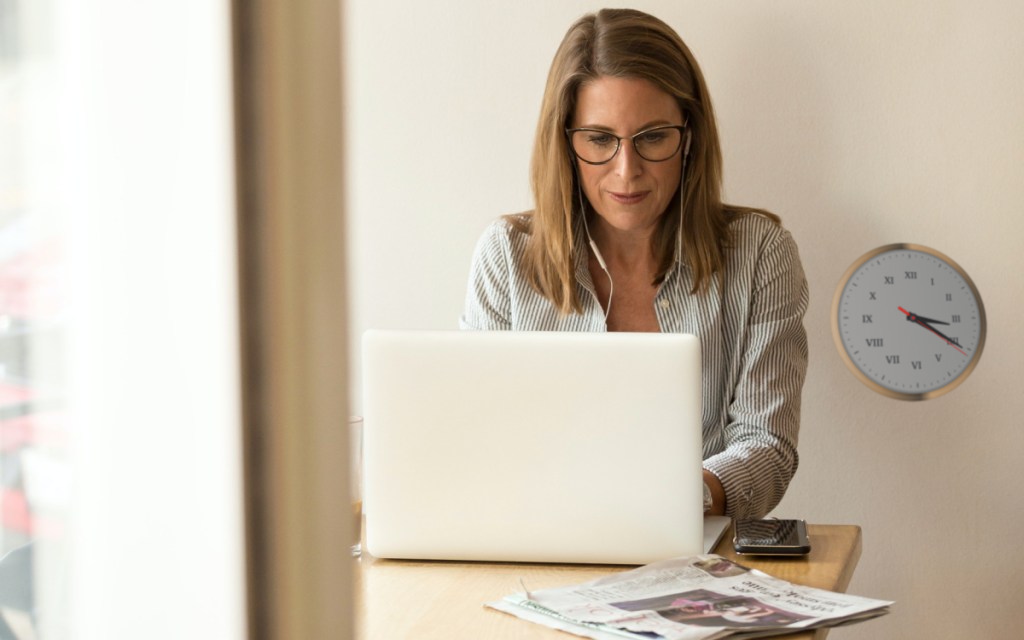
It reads 3.20.21
